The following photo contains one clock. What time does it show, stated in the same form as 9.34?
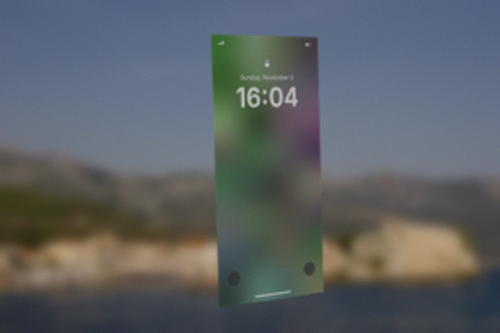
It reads 16.04
